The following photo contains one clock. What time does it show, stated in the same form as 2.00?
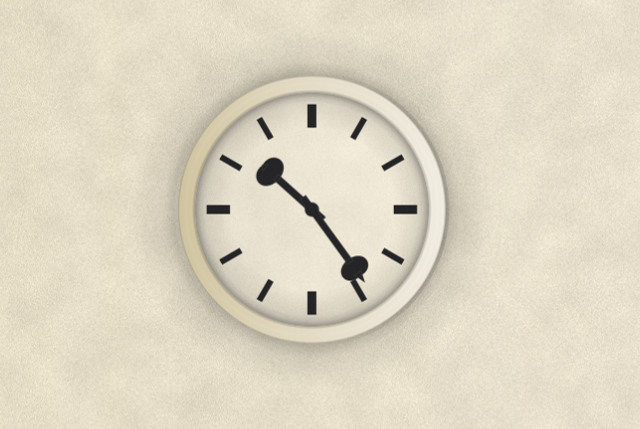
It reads 10.24
